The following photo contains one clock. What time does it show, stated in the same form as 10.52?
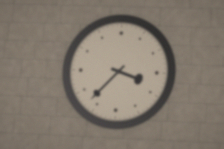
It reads 3.37
